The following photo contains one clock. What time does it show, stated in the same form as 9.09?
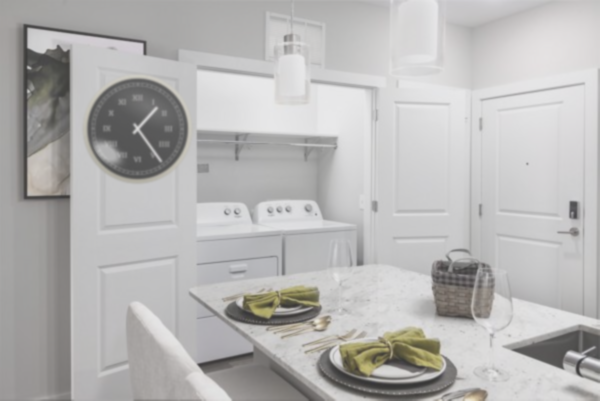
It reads 1.24
